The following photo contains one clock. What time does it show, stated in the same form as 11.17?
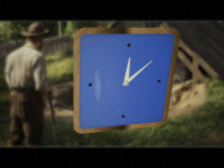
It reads 12.08
